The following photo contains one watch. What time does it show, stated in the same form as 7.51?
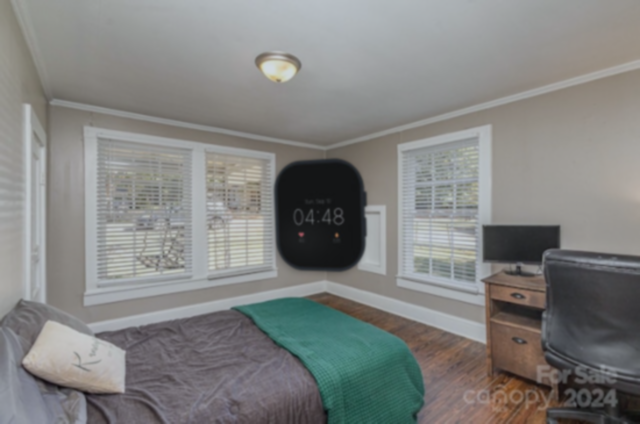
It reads 4.48
